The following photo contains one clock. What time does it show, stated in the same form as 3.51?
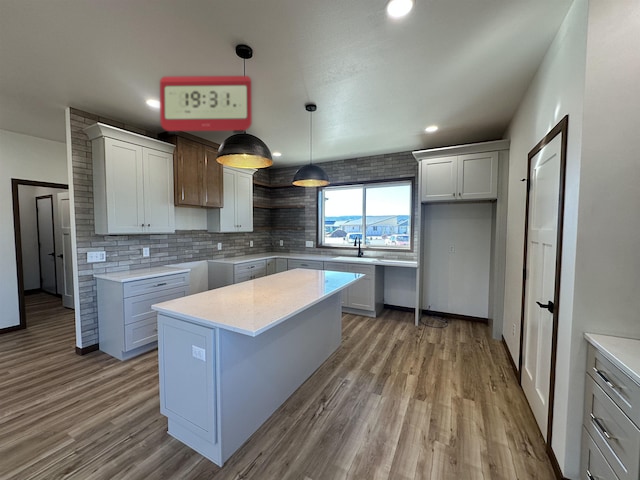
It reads 19.31
